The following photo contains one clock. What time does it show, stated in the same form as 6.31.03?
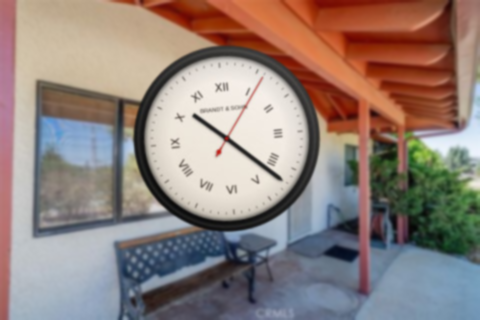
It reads 10.22.06
